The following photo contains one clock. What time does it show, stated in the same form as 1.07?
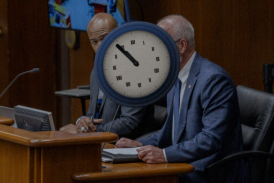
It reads 10.54
